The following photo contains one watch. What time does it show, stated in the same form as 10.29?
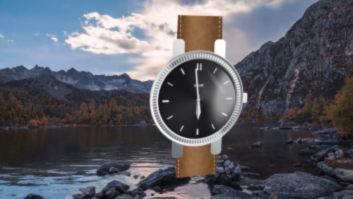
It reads 5.59
